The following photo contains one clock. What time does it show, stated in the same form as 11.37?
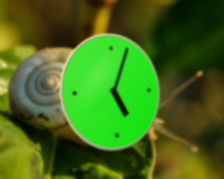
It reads 5.04
